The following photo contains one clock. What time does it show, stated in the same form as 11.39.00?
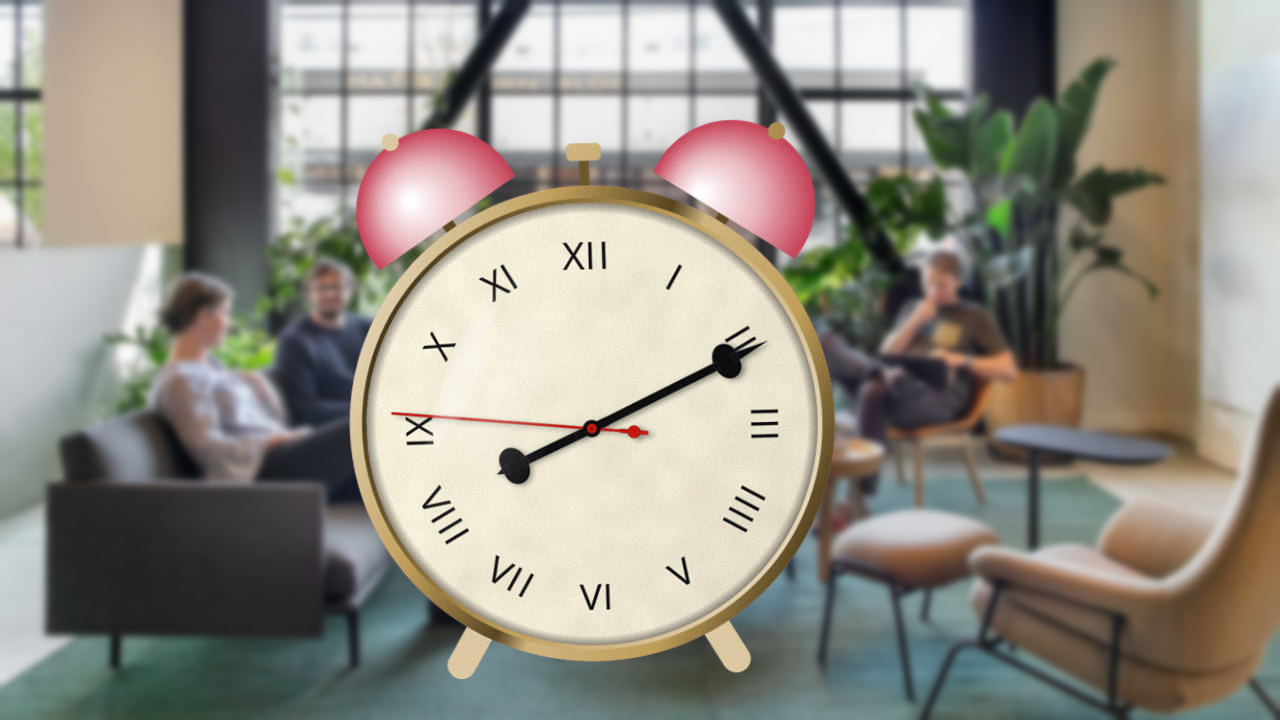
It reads 8.10.46
